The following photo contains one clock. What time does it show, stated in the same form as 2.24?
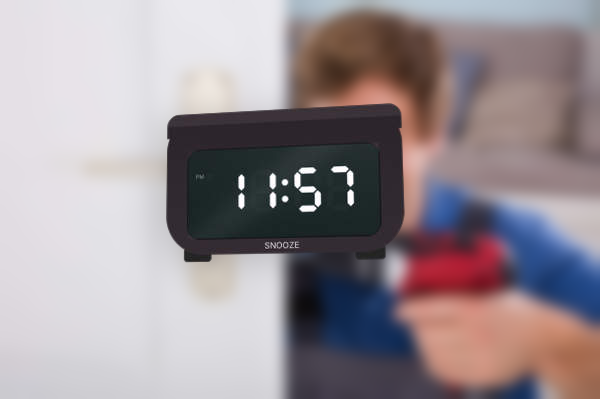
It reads 11.57
